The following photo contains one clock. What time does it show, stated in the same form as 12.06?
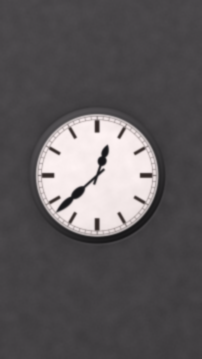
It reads 12.38
